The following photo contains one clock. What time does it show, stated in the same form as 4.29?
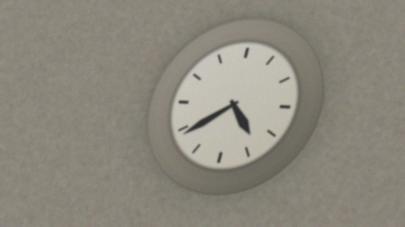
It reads 4.39
